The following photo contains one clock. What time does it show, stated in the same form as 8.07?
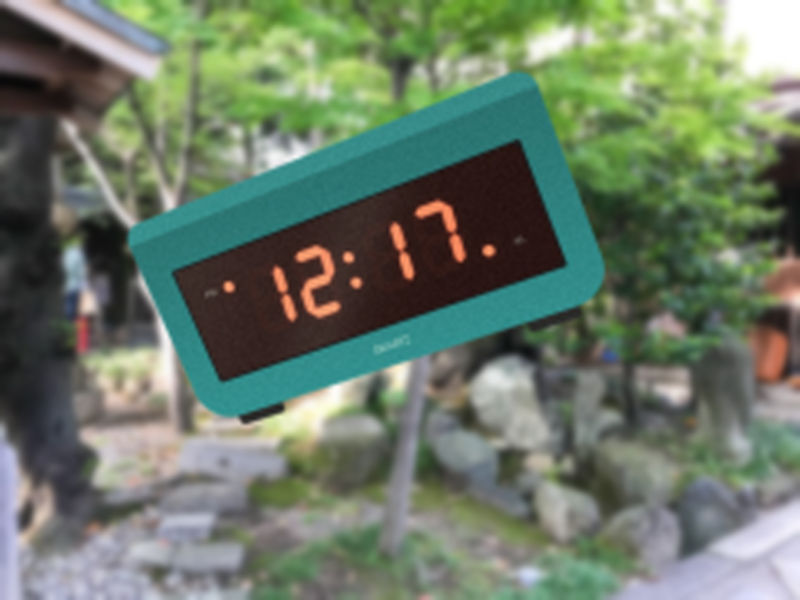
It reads 12.17
